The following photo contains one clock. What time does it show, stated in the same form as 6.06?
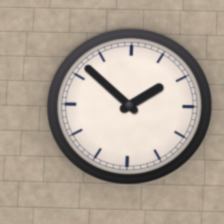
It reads 1.52
